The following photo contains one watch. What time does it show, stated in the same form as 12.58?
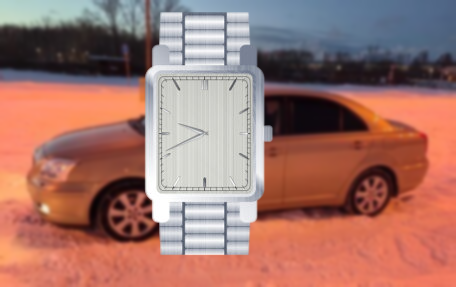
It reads 9.41
